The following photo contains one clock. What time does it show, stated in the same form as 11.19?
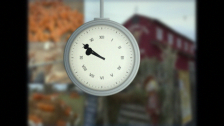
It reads 9.51
